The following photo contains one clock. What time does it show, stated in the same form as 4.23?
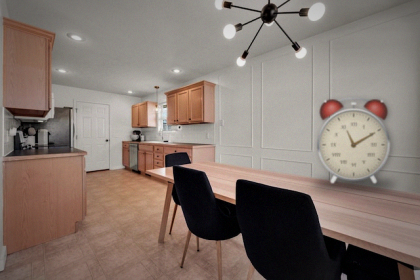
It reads 11.10
